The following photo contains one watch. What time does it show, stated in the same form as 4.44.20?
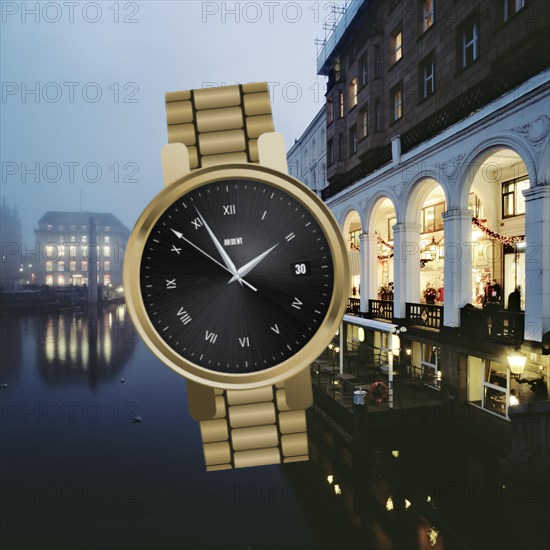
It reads 1.55.52
